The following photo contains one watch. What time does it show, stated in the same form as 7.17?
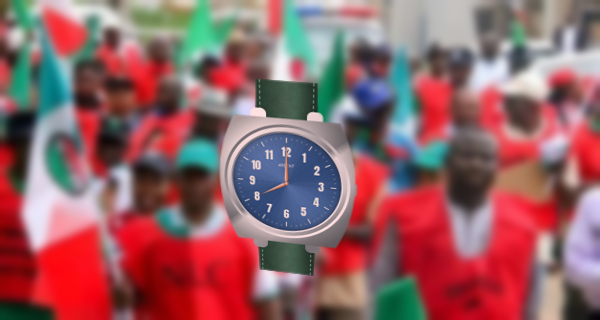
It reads 8.00
